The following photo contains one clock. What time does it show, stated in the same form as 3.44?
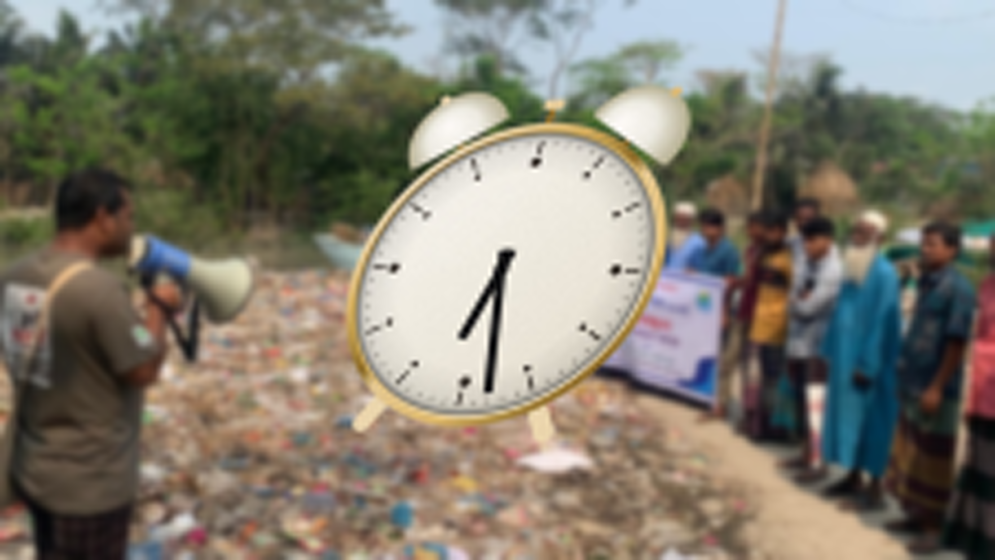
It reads 6.28
